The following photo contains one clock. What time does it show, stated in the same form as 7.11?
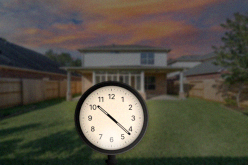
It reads 10.22
